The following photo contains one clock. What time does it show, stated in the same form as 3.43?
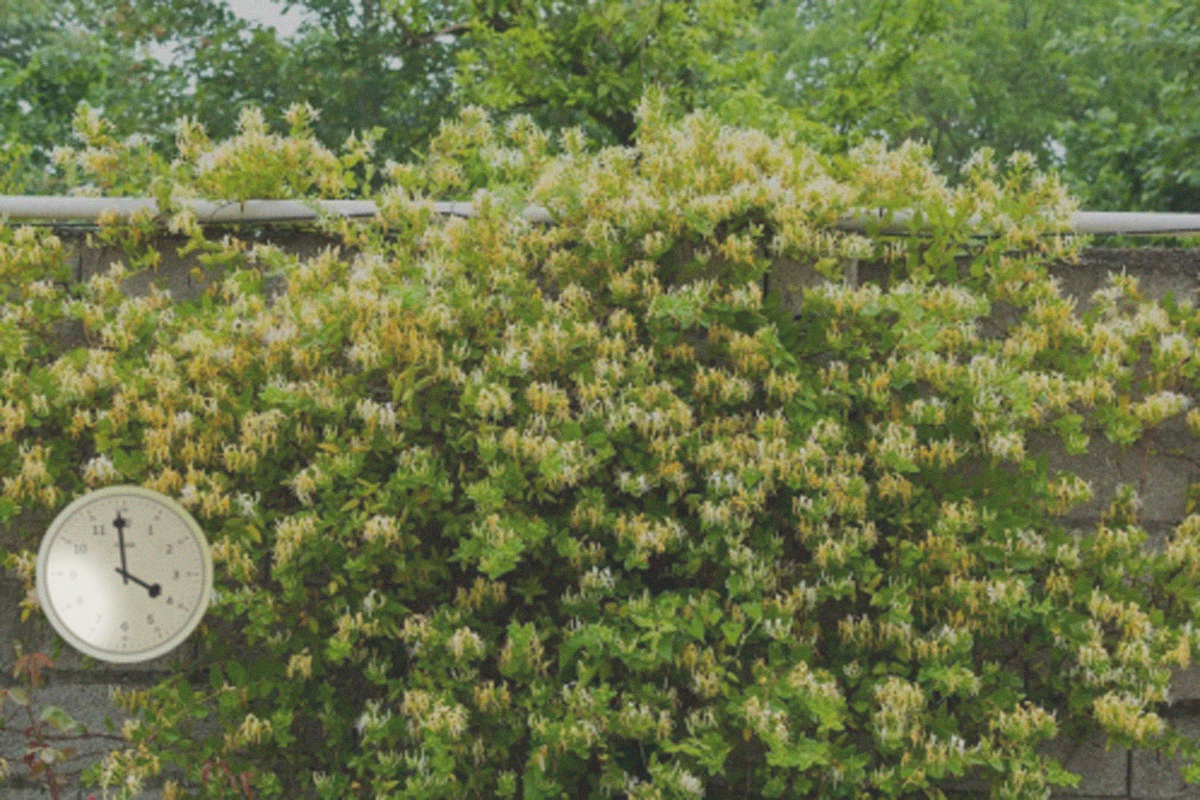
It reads 3.59
